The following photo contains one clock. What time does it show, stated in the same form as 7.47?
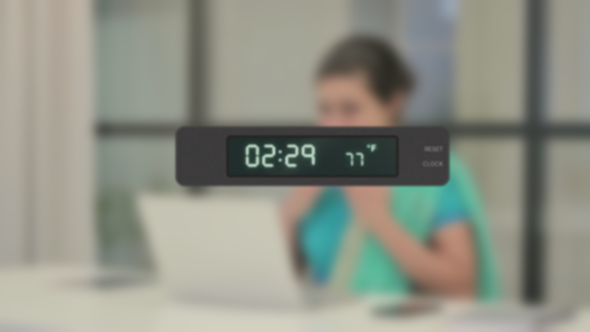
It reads 2.29
